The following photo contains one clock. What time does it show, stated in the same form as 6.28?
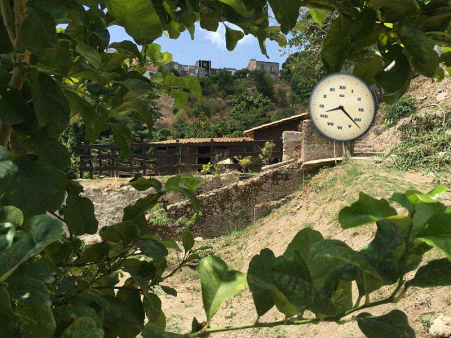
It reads 8.22
